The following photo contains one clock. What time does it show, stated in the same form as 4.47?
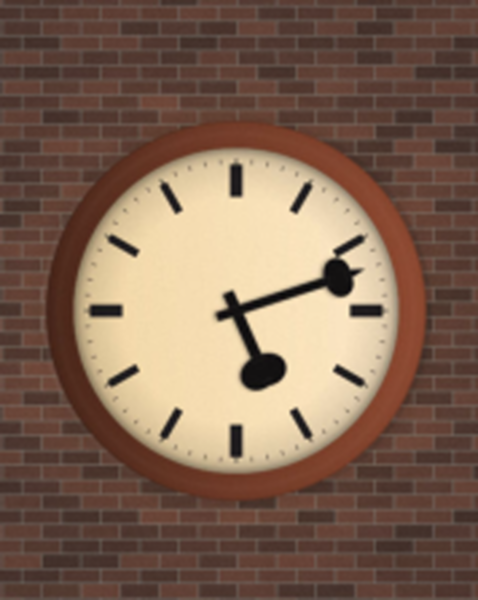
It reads 5.12
